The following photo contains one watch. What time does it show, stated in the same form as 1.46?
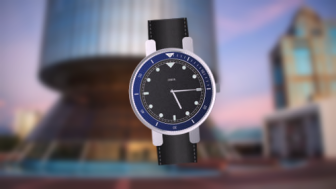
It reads 5.15
